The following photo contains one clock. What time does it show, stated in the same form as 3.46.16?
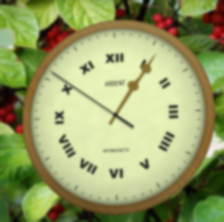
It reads 1.05.51
